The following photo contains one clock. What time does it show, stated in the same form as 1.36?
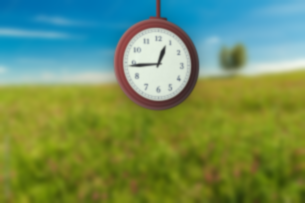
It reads 12.44
